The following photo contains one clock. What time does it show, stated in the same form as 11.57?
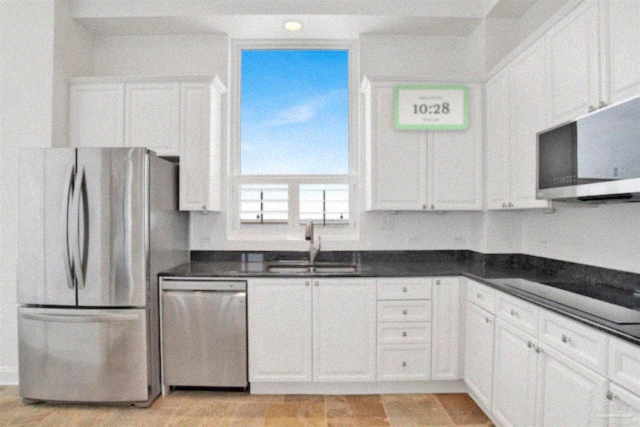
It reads 10.28
